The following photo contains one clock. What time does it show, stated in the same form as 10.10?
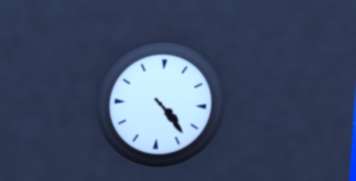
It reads 4.23
